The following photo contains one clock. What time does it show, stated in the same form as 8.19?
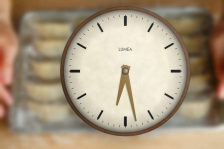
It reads 6.28
